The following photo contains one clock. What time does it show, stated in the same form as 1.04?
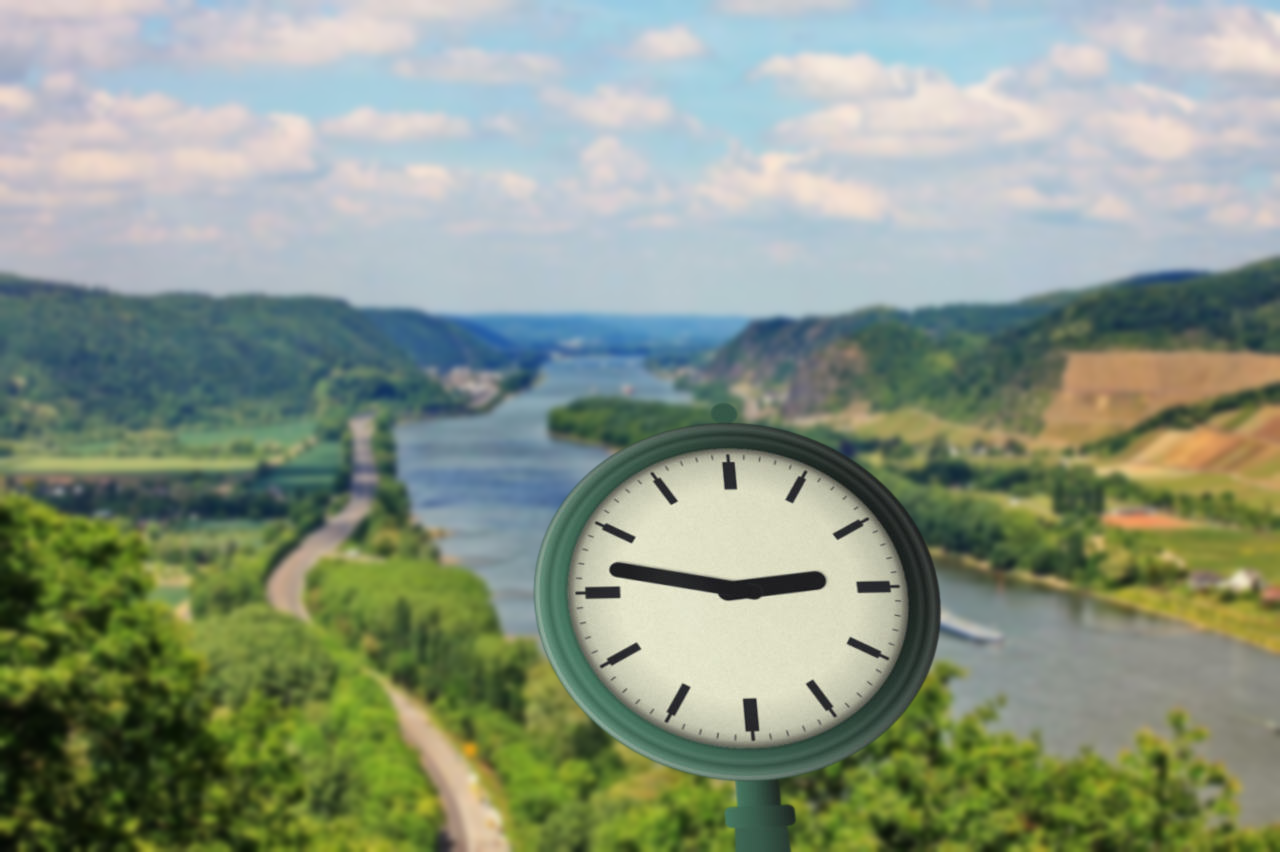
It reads 2.47
